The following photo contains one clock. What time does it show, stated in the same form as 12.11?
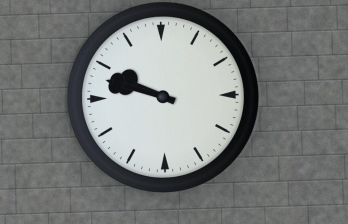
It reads 9.48
